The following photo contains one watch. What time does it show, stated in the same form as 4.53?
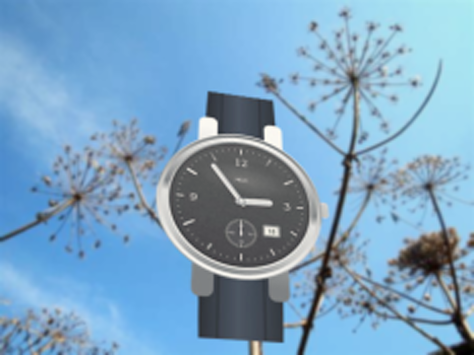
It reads 2.54
